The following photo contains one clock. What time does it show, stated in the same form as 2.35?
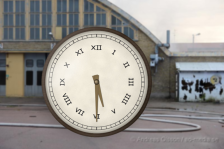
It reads 5.30
